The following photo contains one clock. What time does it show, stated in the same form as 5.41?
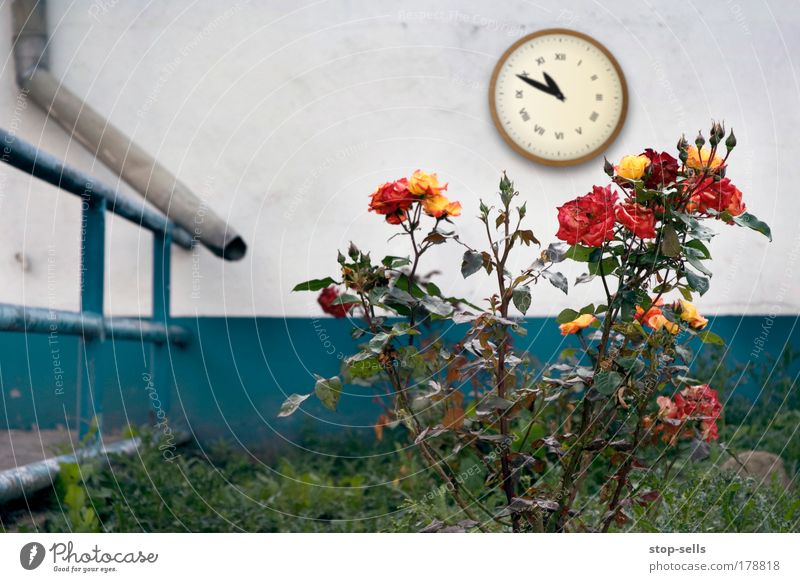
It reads 10.49
